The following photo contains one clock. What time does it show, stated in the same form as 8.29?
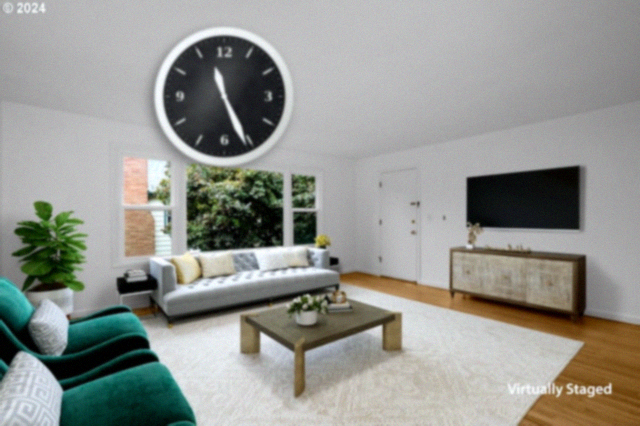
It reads 11.26
